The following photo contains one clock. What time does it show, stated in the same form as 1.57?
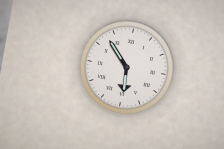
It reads 5.53
